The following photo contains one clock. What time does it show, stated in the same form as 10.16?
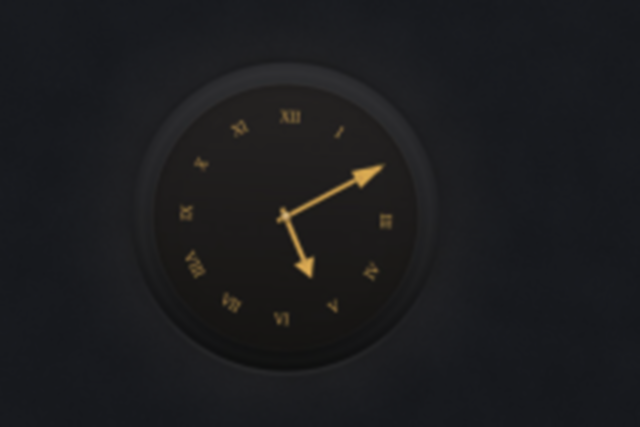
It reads 5.10
